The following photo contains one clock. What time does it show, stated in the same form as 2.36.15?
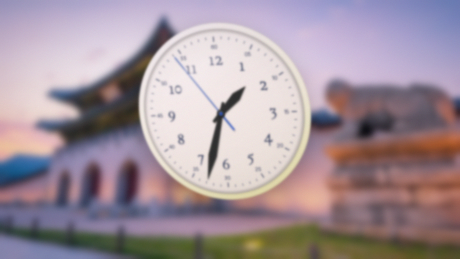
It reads 1.32.54
